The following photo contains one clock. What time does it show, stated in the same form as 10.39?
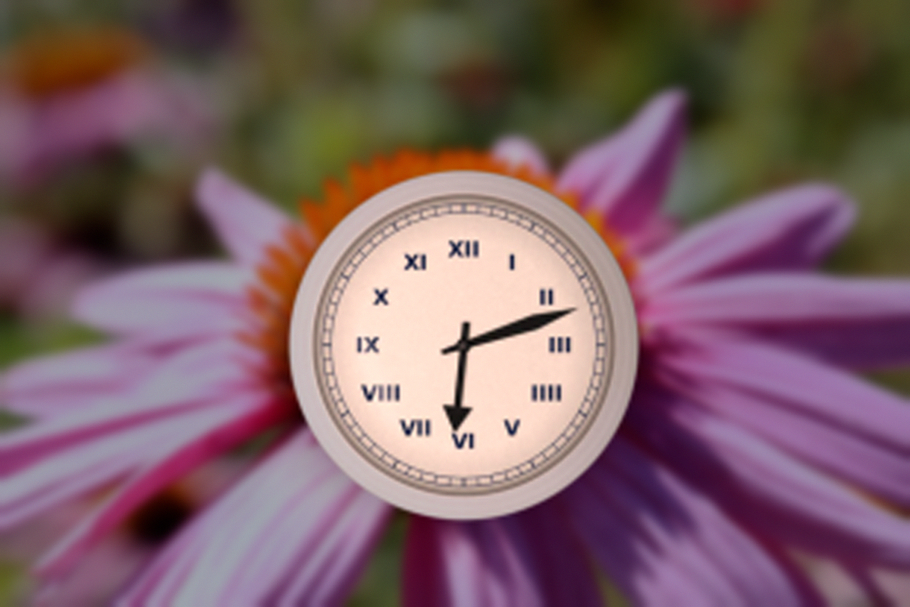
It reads 6.12
